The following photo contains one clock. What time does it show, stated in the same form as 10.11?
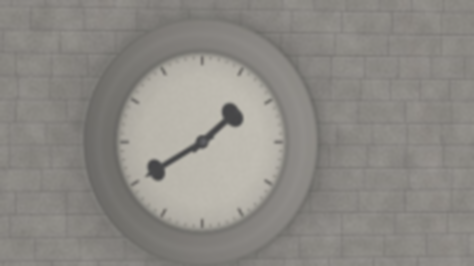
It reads 1.40
